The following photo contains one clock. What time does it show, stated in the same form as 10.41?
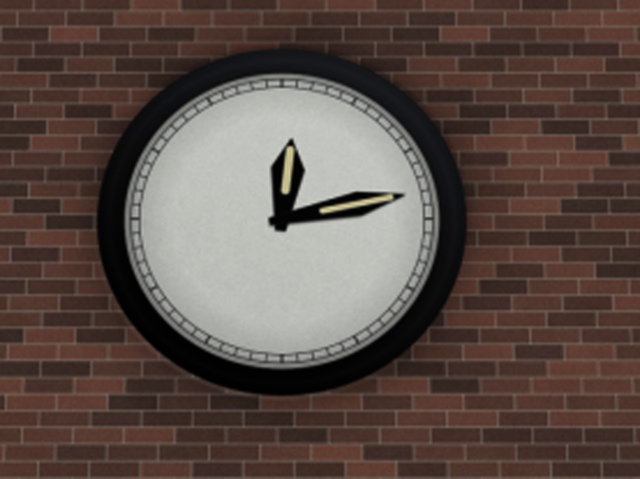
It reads 12.13
